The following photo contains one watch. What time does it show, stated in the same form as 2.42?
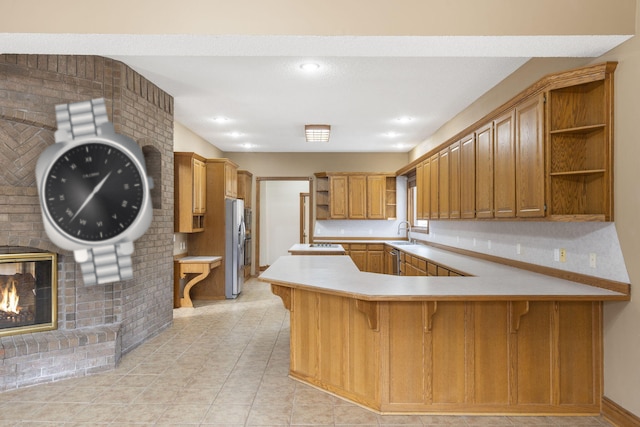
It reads 1.38
